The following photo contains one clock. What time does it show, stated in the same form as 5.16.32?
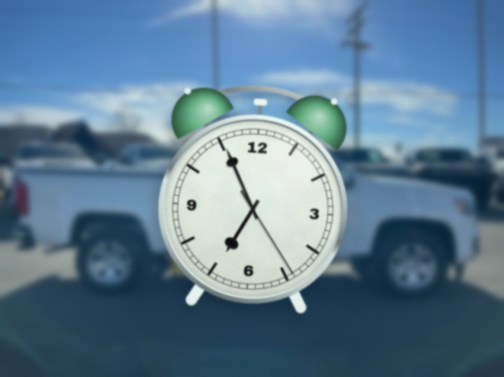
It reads 6.55.24
